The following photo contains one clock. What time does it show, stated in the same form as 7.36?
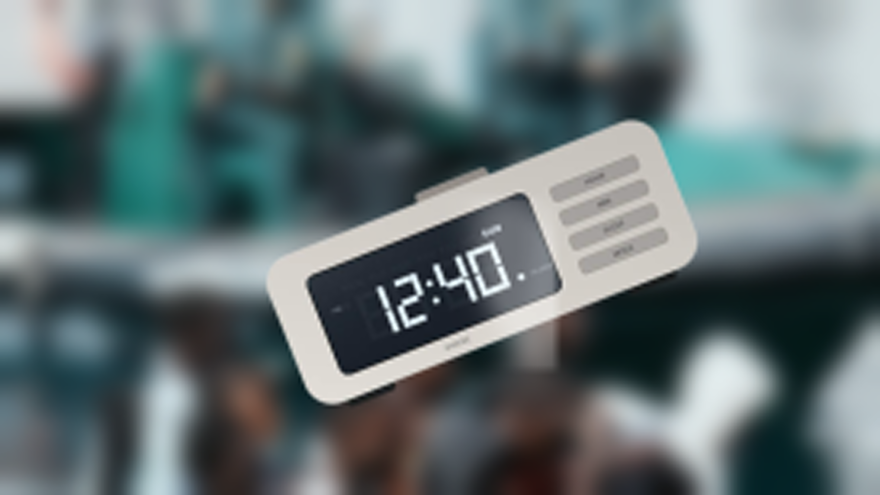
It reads 12.40
